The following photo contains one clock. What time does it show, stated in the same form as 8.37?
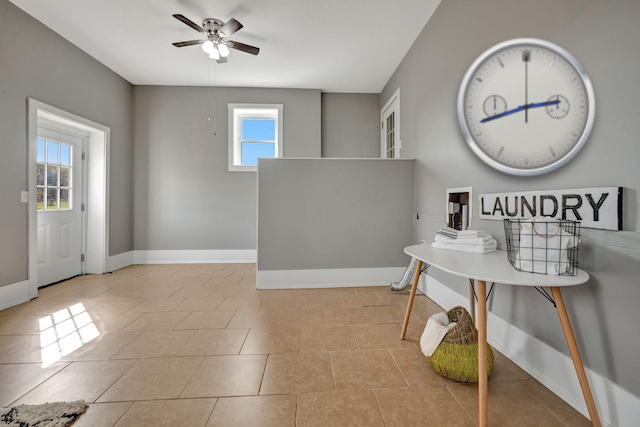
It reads 2.42
